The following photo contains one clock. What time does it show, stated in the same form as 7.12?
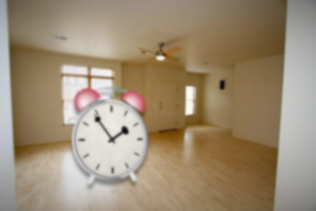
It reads 1.54
